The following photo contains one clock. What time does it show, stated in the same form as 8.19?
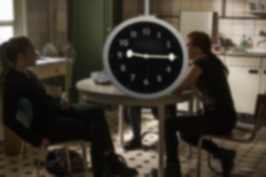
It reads 9.15
